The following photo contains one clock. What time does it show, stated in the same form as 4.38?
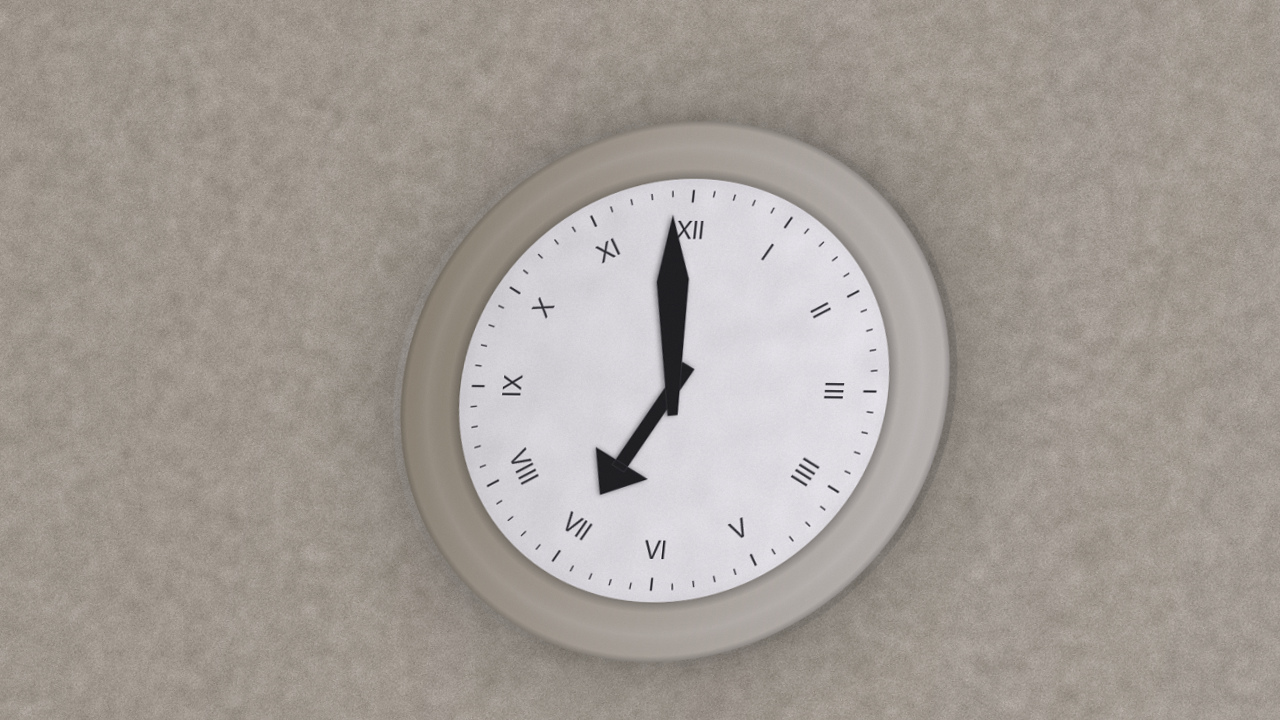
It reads 6.59
